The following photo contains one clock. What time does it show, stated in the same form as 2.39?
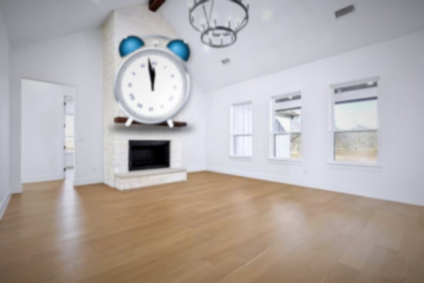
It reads 11.58
